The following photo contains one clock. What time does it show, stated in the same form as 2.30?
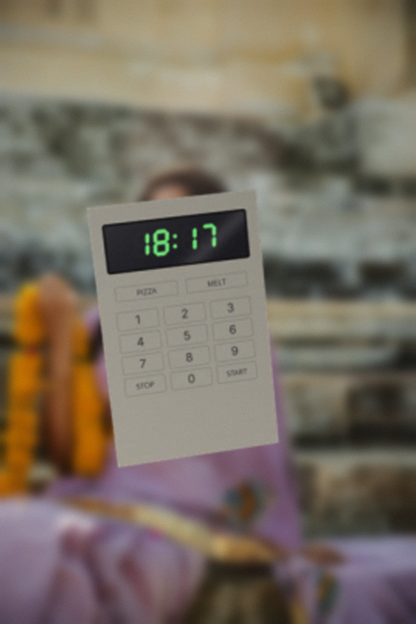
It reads 18.17
